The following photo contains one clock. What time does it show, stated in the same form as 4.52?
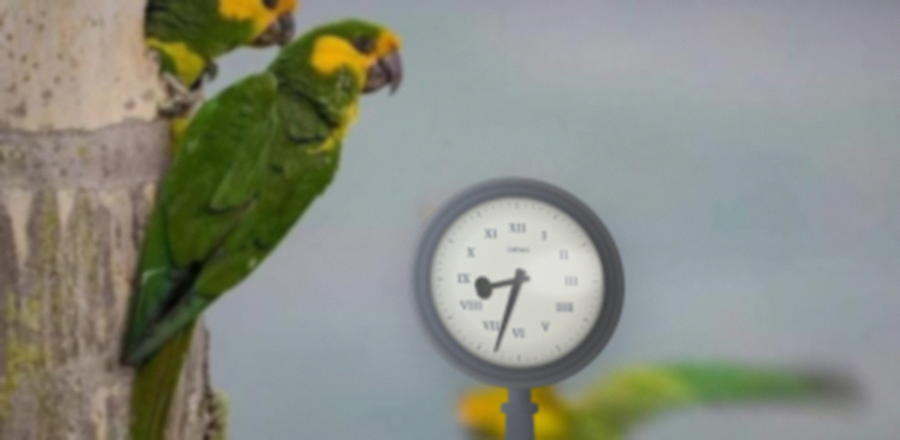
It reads 8.33
